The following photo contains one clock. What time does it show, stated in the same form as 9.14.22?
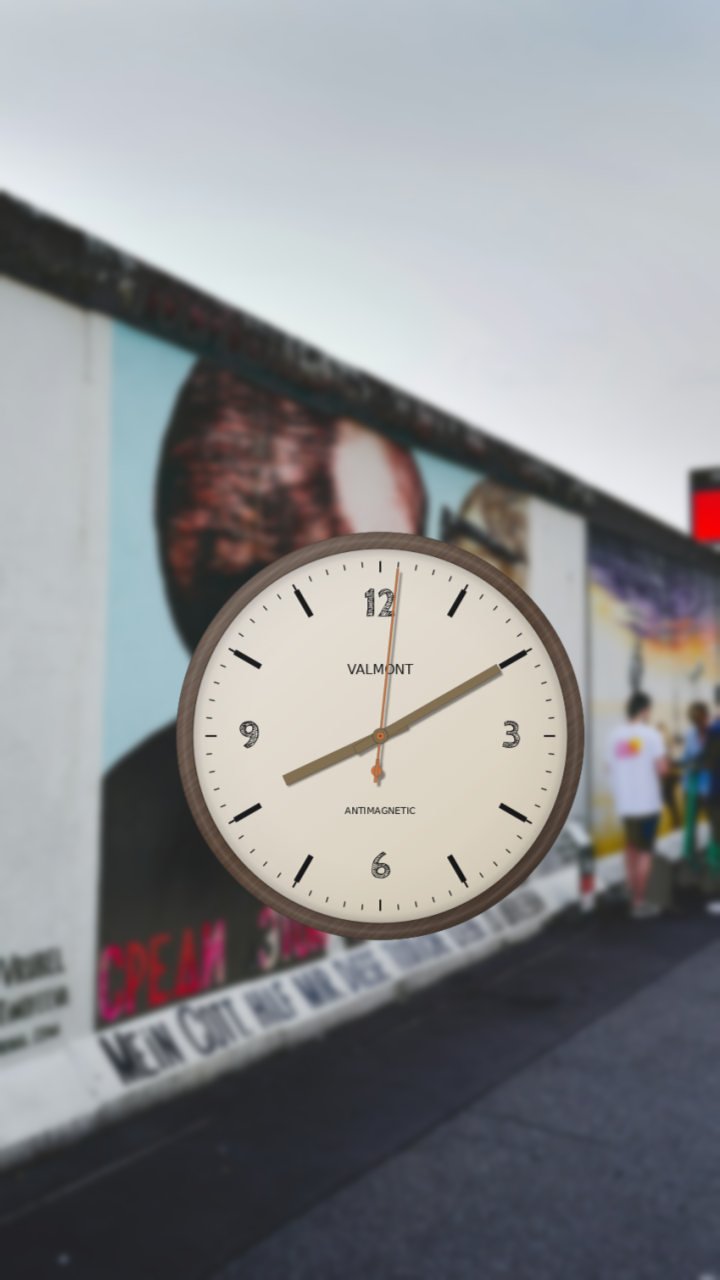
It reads 8.10.01
